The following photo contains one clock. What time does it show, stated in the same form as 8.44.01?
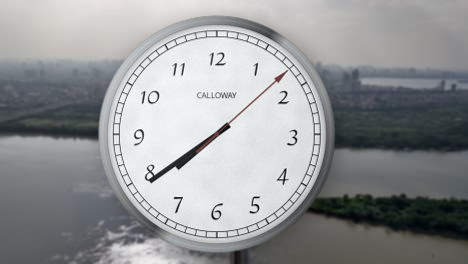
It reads 7.39.08
